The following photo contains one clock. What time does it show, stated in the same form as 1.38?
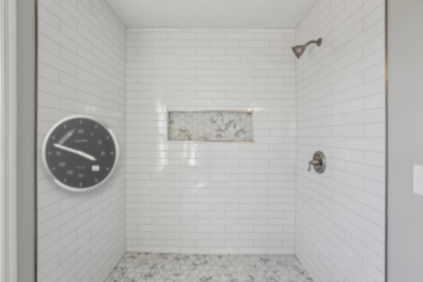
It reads 3.48
